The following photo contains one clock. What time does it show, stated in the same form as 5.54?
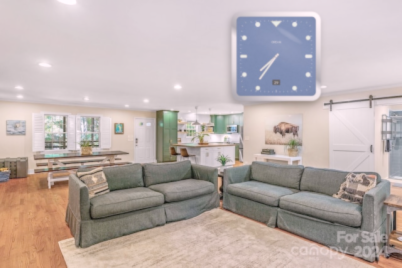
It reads 7.36
